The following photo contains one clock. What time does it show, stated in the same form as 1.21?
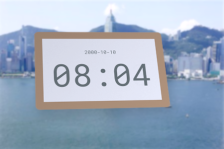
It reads 8.04
